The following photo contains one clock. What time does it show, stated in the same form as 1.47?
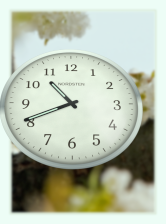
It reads 10.41
